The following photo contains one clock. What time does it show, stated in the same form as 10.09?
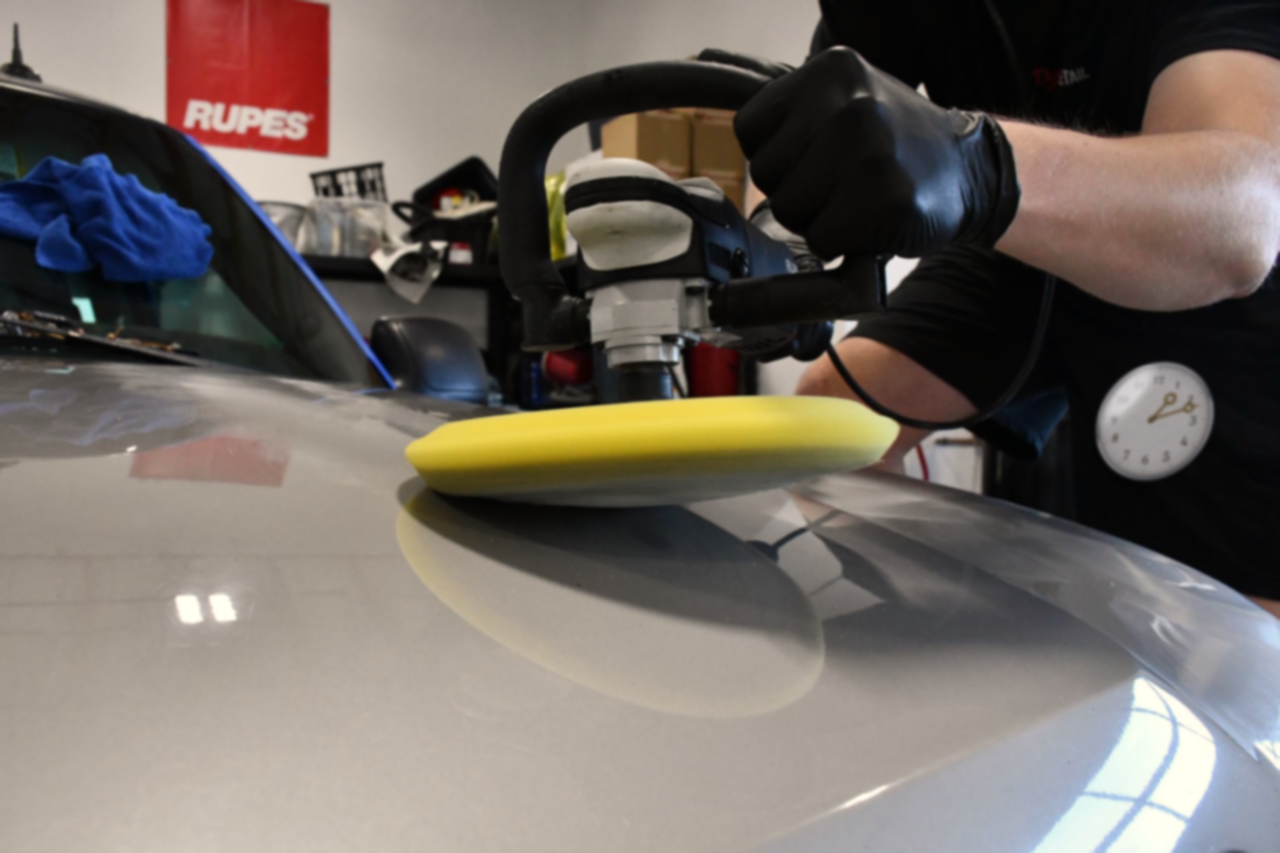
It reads 1.12
